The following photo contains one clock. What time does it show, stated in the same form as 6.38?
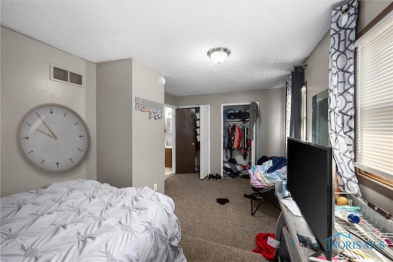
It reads 9.55
